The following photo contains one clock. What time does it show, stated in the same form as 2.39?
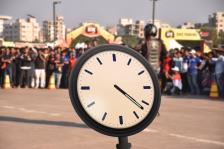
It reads 4.22
